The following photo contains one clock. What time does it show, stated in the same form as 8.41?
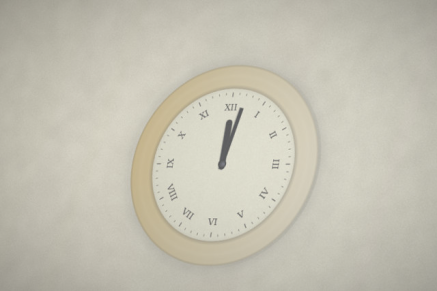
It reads 12.02
